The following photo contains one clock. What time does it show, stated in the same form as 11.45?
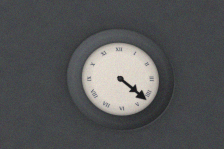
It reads 4.22
